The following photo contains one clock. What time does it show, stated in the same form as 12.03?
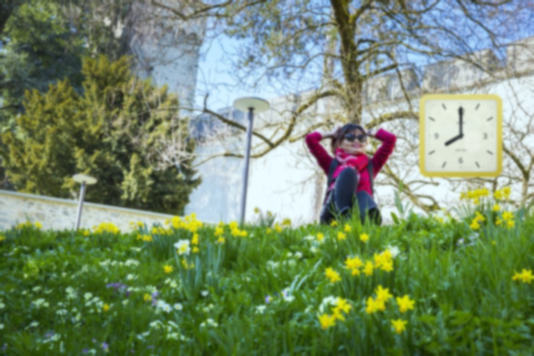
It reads 8.00
